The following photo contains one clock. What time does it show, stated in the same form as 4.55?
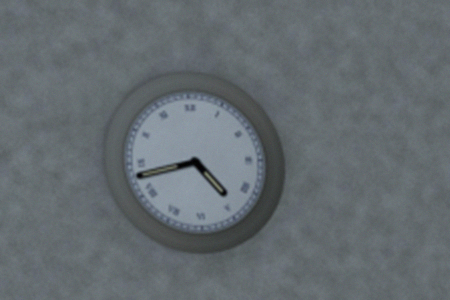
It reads 4.43
